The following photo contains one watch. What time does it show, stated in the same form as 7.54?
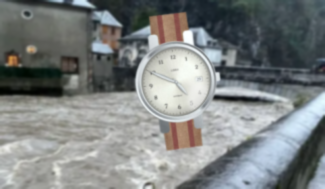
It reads 4.50
